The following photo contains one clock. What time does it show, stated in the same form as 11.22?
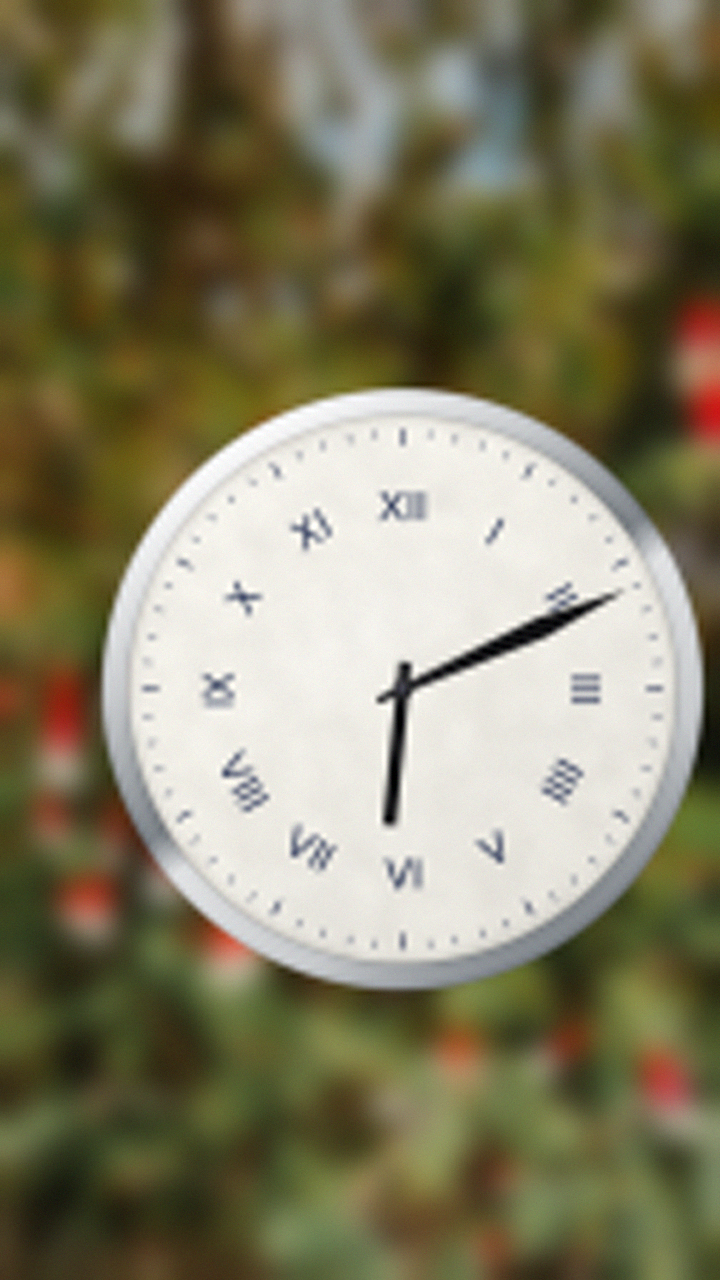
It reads 6.11
